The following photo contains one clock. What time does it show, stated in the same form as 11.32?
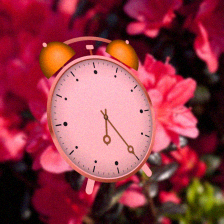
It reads 6.25
